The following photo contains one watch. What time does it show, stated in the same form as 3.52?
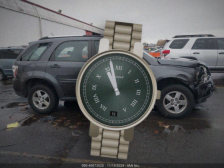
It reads 10.57
